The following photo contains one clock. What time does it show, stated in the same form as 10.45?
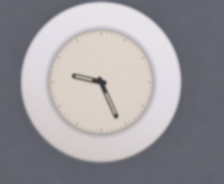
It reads 9.26
